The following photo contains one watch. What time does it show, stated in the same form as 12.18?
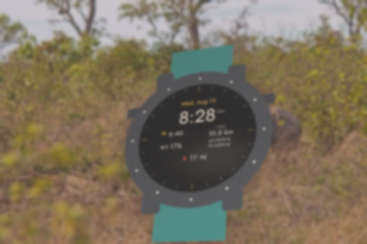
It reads 8.28
